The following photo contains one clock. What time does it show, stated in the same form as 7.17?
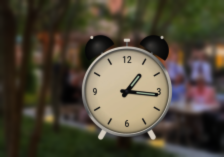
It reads 1.16
